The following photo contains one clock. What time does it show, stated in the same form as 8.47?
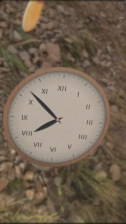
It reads 7.52
